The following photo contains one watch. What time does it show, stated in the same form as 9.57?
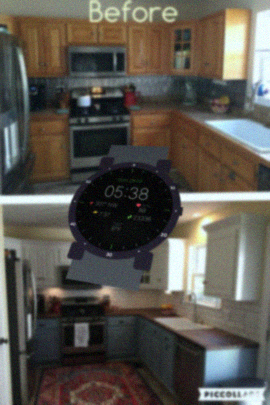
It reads 5.38
